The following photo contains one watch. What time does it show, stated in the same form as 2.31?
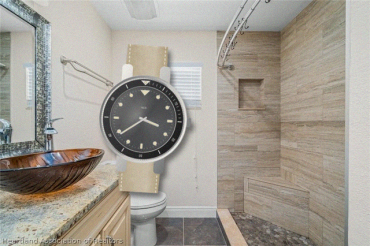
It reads 3.39
